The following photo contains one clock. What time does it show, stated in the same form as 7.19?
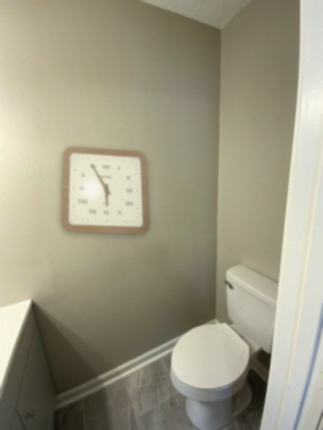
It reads 5.55
